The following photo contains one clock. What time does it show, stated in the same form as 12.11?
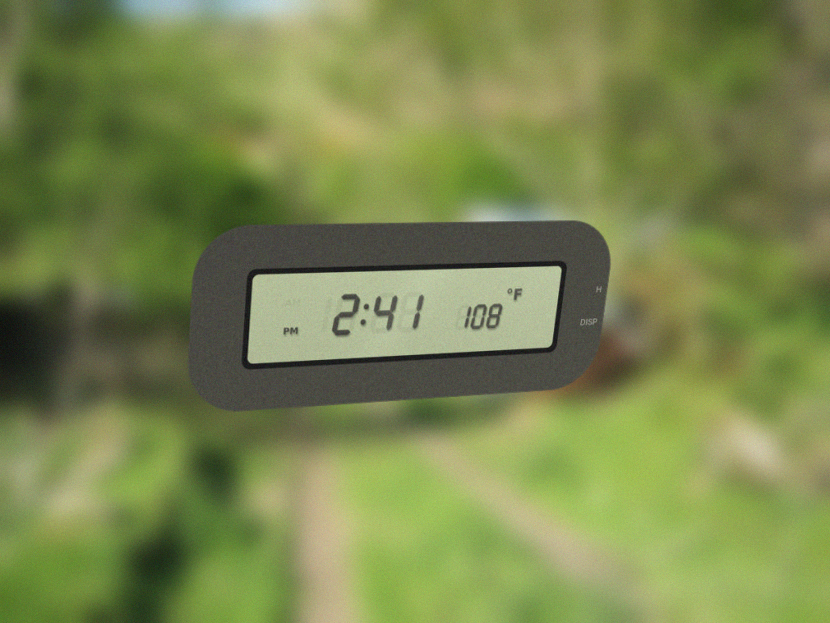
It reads 2.41
